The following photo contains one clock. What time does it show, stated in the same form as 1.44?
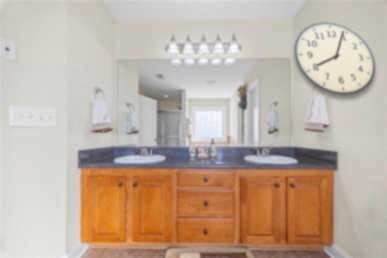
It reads 8.04
